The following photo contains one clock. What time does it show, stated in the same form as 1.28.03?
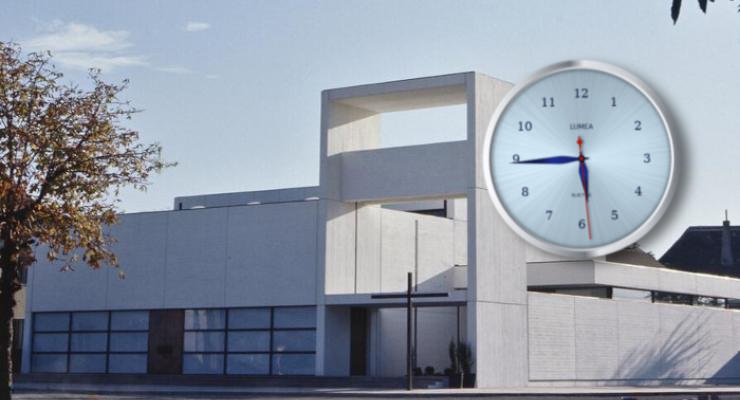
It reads 5.44.29
